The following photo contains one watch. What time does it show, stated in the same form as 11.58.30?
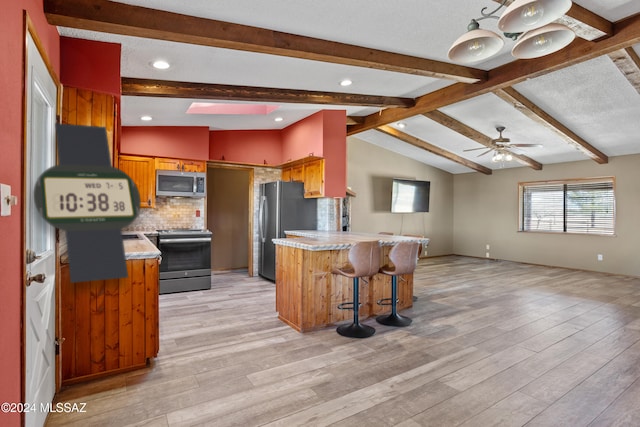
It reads 10.38.38
